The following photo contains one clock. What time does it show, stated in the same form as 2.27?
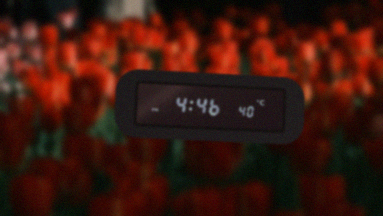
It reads 4.46
